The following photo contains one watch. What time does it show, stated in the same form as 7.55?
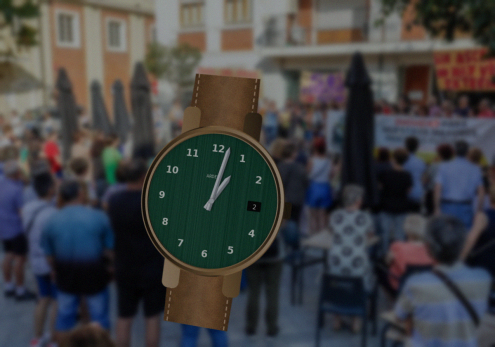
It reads 1.02
